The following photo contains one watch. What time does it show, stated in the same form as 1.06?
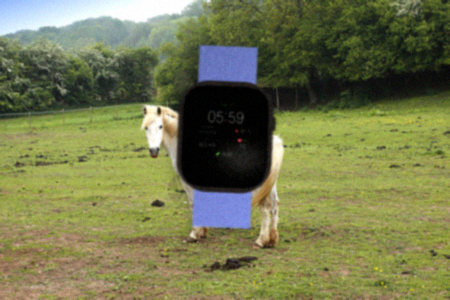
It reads 5.59
